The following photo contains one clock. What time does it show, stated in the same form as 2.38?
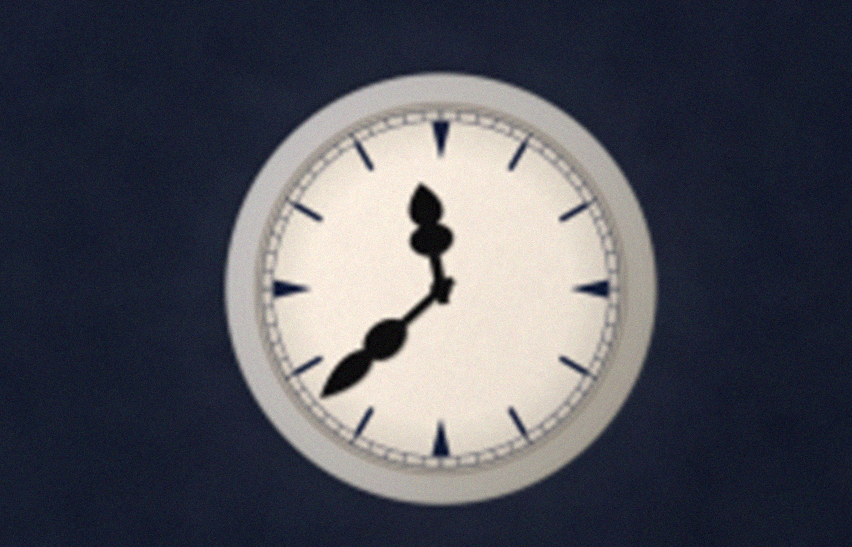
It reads 11.38
